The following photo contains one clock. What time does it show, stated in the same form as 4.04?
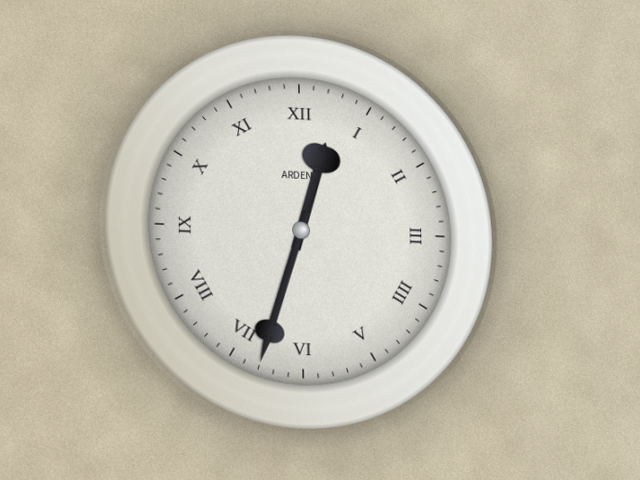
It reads 12.33
